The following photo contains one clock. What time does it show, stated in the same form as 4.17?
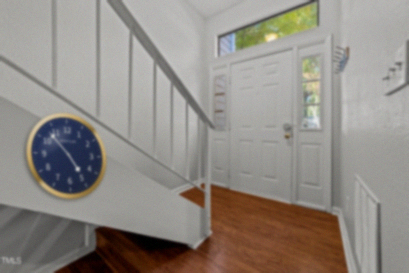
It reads 4.53
